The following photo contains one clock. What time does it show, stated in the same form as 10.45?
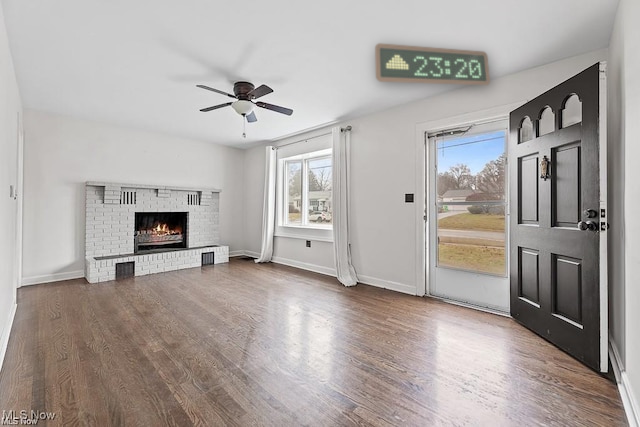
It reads 23.20
